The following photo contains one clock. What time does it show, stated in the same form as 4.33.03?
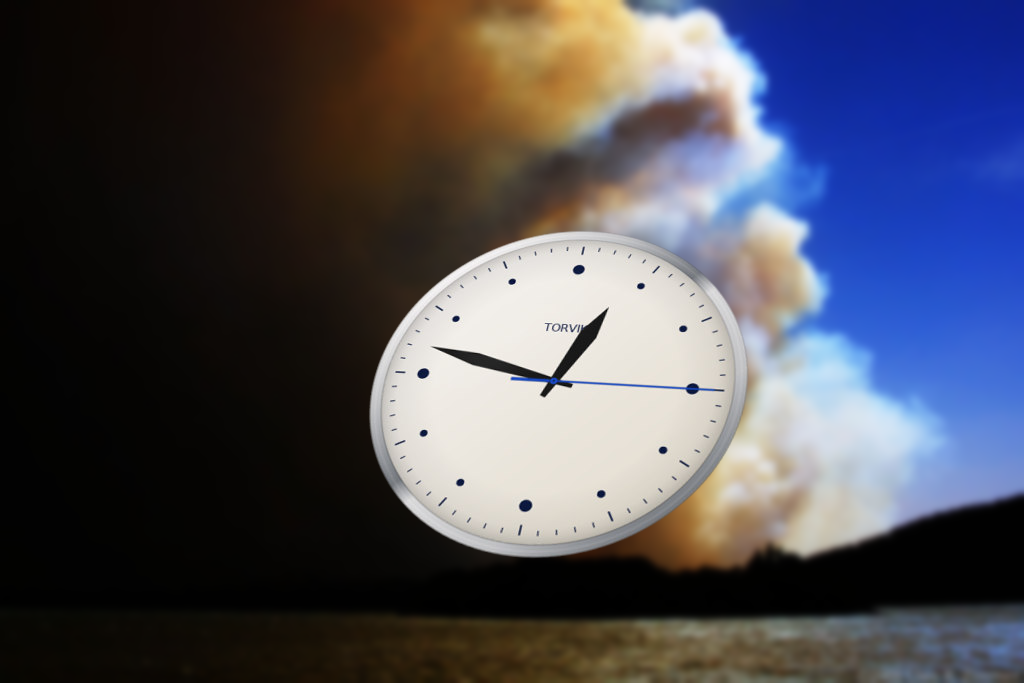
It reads 12.47.15
